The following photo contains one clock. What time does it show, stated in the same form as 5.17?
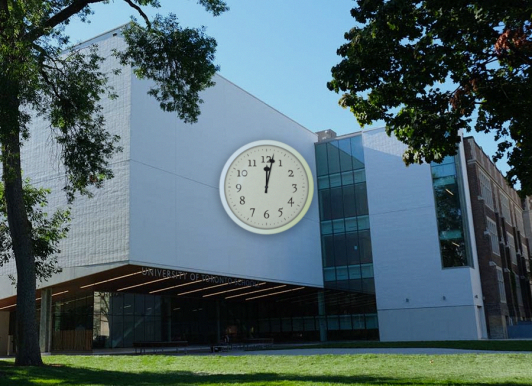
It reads 12.02
